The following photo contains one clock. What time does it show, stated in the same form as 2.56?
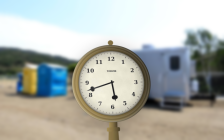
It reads 5.42
